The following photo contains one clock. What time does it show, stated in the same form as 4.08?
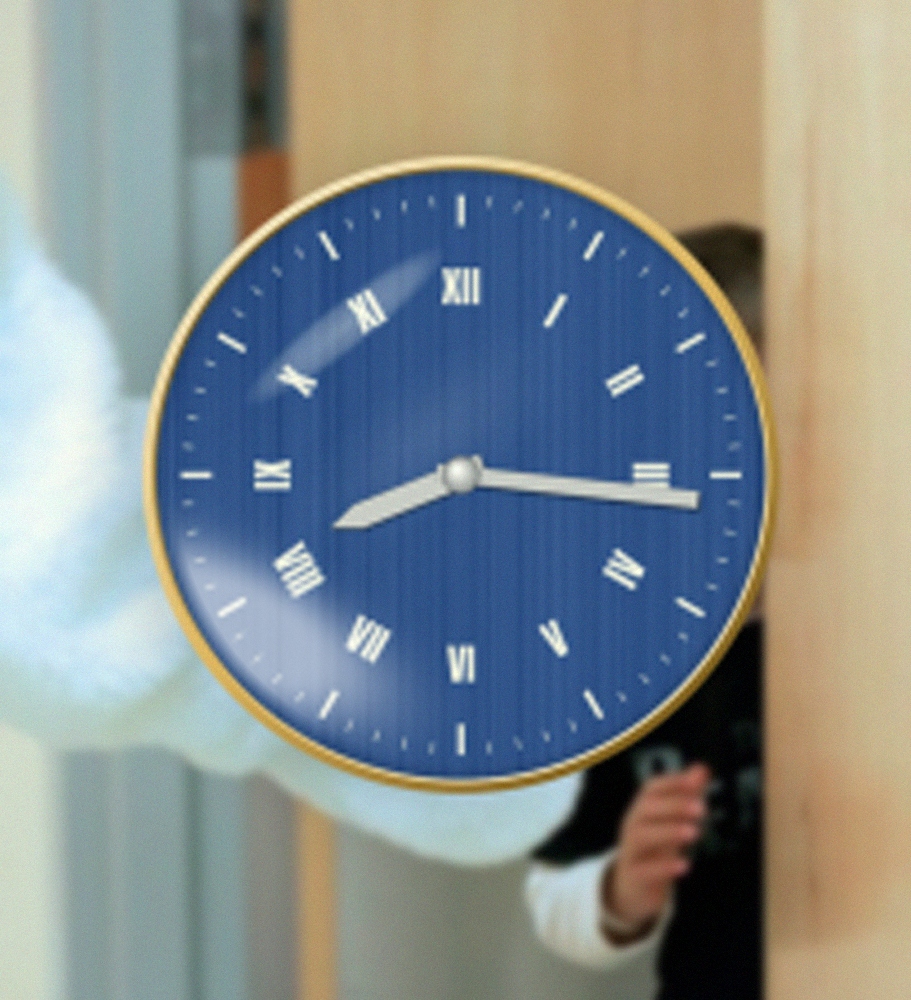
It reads 8.16
